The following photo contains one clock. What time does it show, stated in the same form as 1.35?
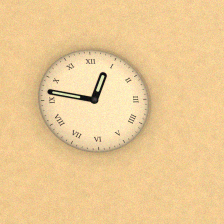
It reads 12.47
